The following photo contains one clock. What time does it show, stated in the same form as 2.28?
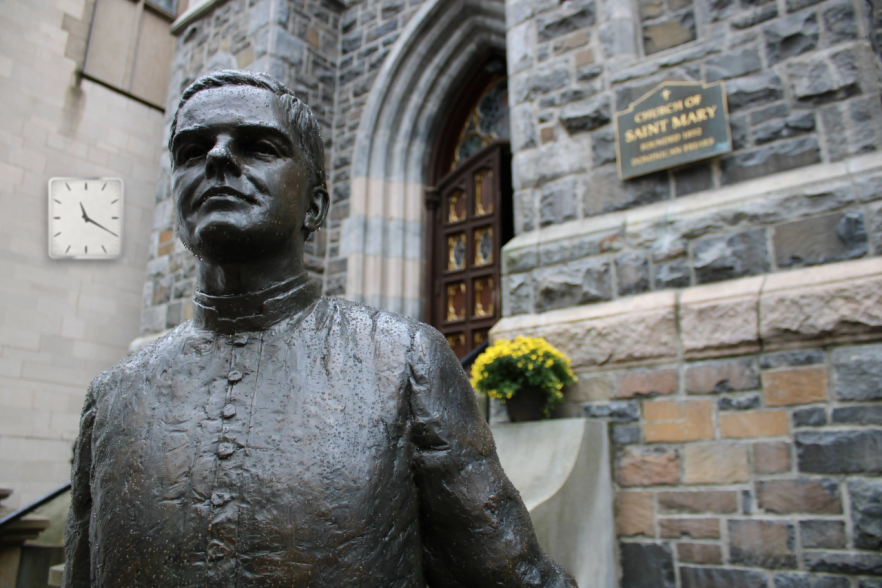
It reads 11.20
